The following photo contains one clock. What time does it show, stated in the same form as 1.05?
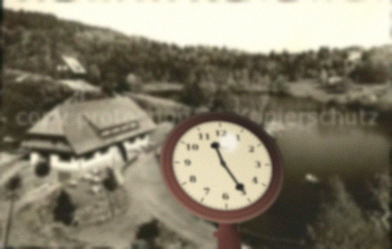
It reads 11.25
